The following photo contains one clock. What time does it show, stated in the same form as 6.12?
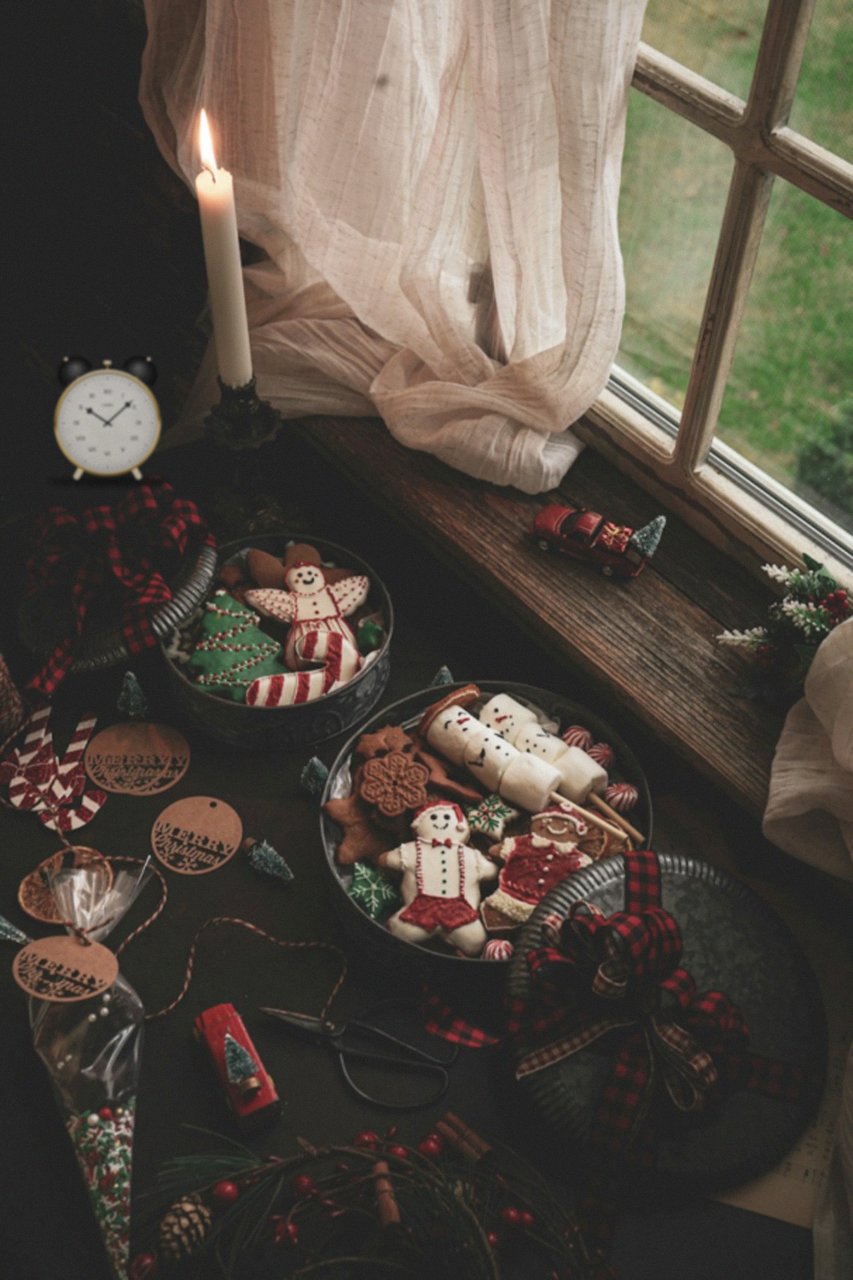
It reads 10.08
